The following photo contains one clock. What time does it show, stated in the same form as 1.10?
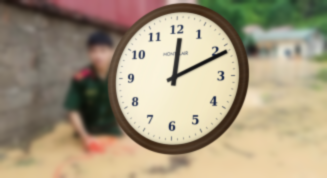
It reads 12.11
